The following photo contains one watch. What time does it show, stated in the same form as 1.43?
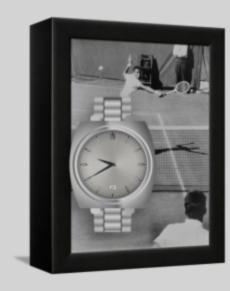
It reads 9.40
